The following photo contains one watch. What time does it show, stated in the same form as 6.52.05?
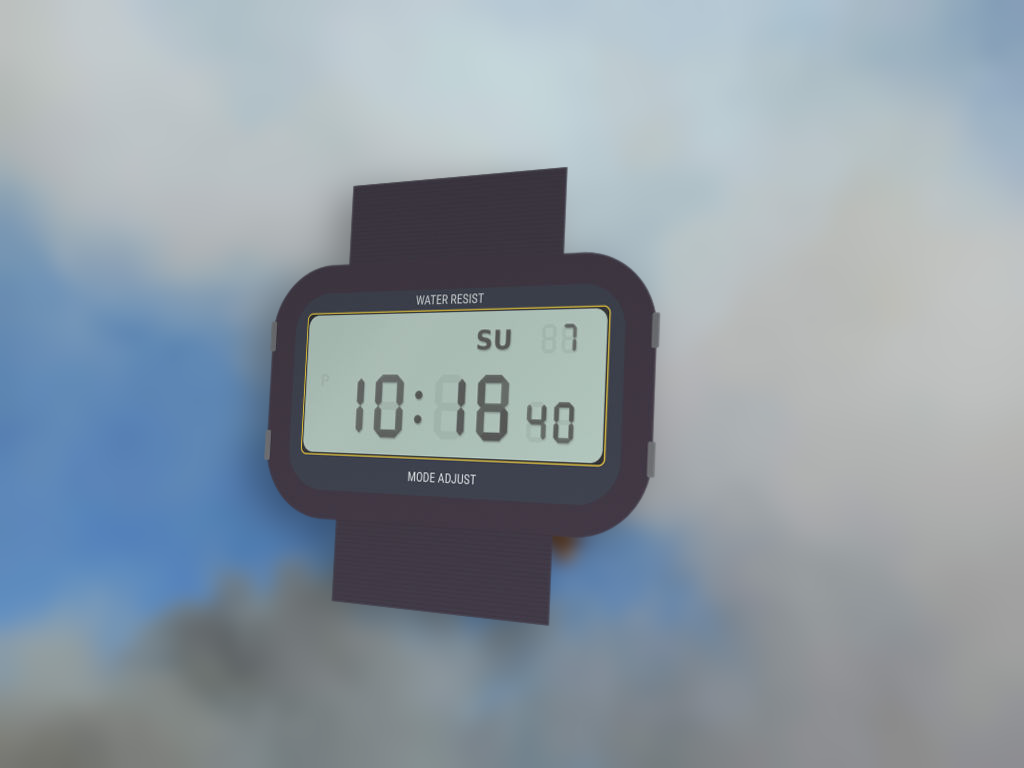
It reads 10.18.40
